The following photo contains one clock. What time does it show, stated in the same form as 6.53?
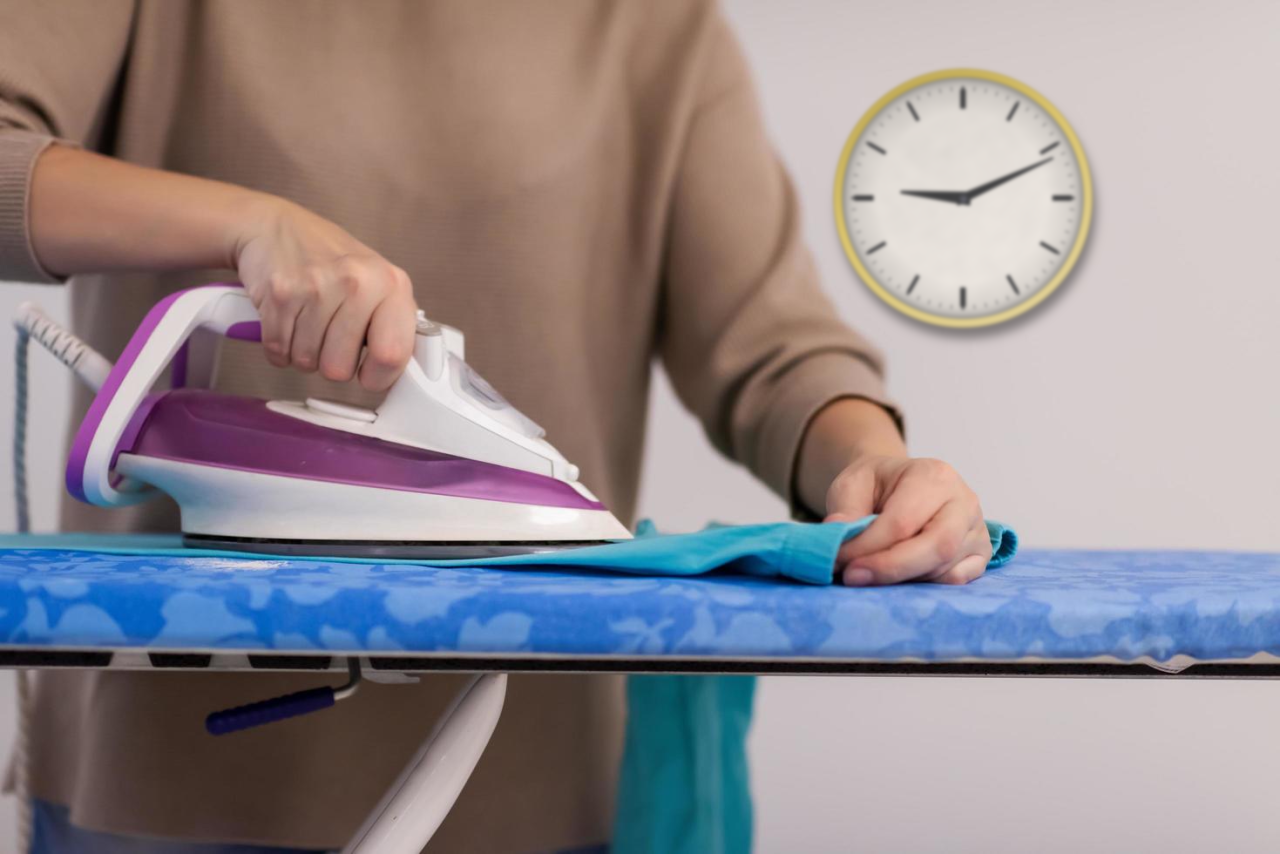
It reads 9.11
